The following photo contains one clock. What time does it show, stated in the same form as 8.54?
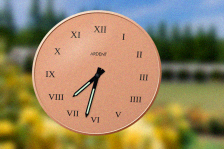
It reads 7.32
